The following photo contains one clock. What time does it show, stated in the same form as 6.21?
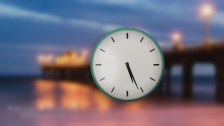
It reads 5.26
